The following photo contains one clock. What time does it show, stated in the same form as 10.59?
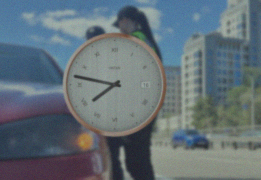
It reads 7.47
